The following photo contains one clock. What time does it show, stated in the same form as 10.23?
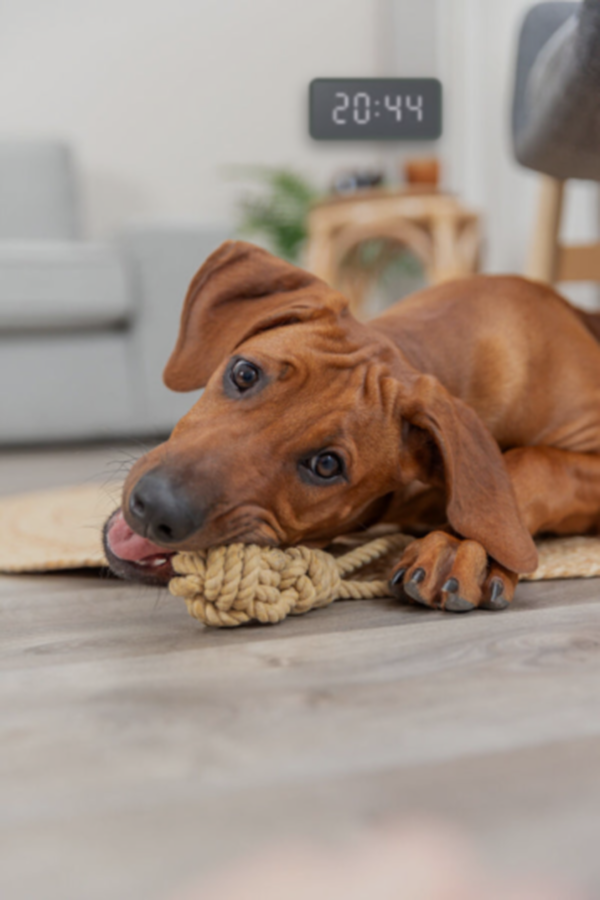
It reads 20.44
